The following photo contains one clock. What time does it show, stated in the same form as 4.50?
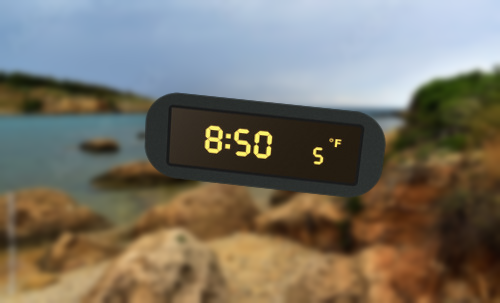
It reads 8.50
